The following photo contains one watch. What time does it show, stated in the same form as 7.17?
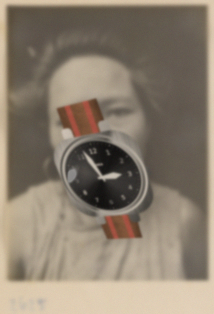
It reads 2.57
